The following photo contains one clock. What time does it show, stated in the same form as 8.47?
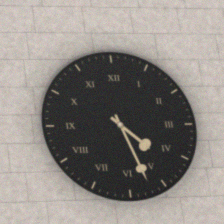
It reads 4.27
